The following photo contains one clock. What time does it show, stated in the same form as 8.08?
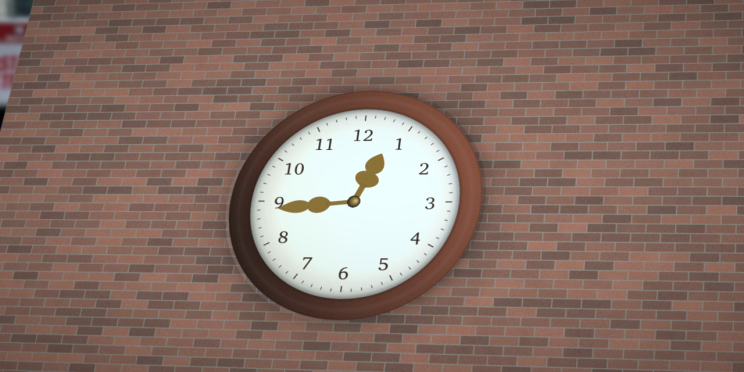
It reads 12.44
